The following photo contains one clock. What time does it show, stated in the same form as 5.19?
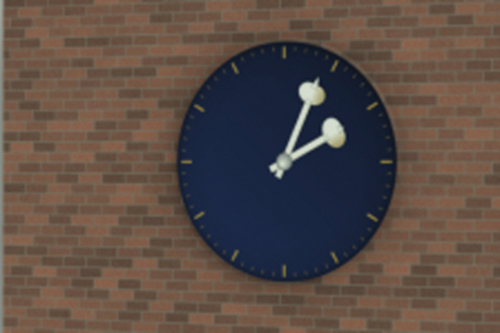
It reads 2.04
